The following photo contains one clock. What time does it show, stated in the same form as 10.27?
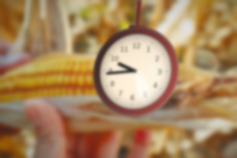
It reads 9.44
